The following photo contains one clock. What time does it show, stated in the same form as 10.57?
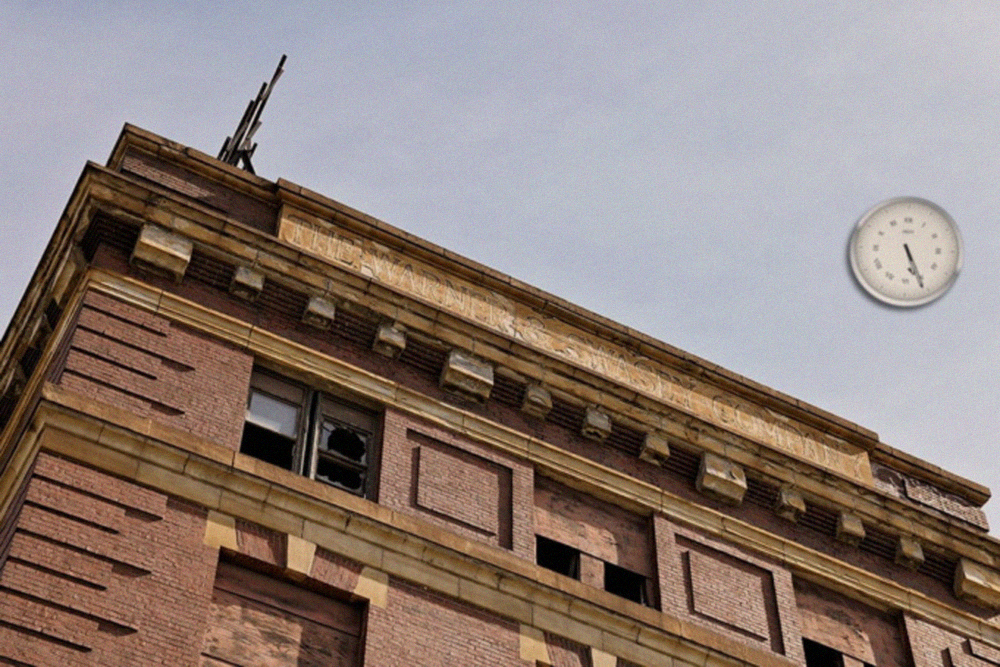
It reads 5.26
